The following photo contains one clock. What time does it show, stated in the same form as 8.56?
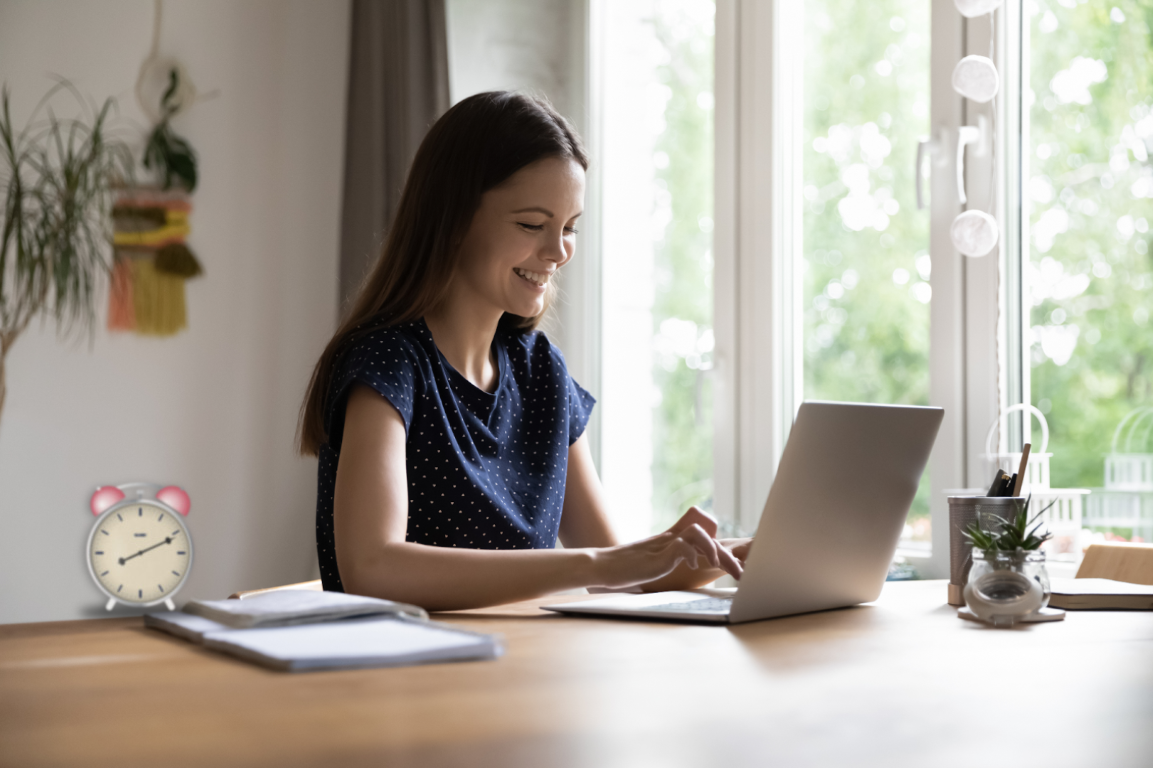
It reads 8.11
